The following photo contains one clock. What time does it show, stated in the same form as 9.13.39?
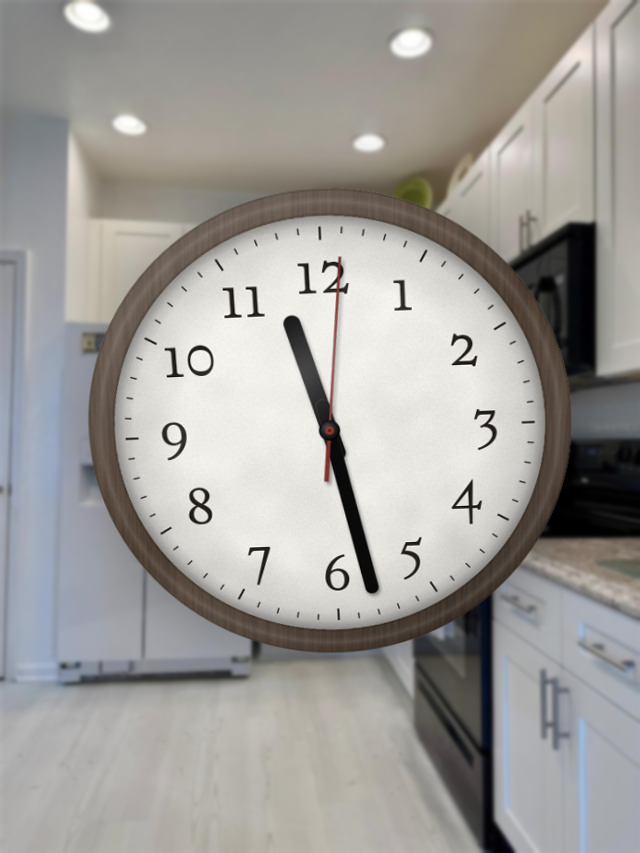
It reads 11.28.01
